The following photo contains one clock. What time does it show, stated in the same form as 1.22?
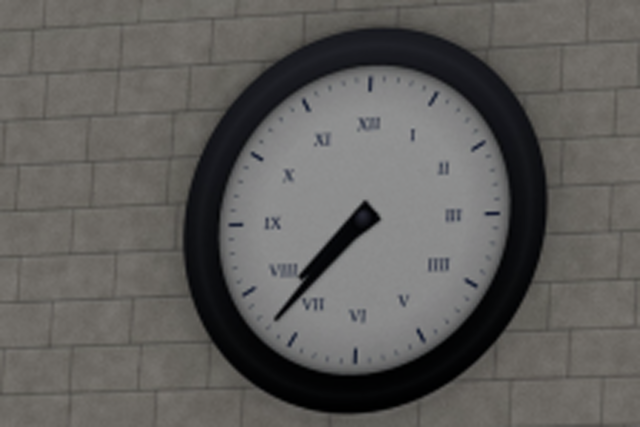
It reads 7.37
